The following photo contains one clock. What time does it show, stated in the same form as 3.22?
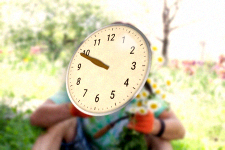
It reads 9.49
